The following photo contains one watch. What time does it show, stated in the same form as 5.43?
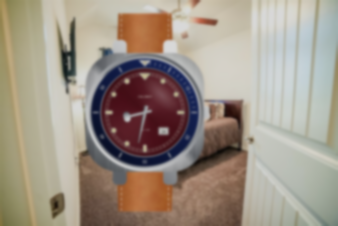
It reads 8.32
